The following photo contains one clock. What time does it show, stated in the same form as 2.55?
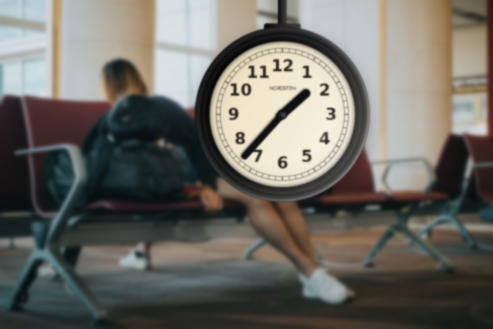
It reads 1.37
